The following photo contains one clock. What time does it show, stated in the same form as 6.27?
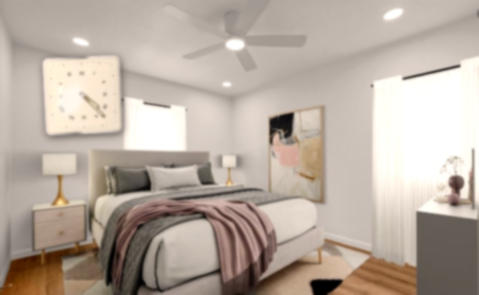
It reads 4.23
